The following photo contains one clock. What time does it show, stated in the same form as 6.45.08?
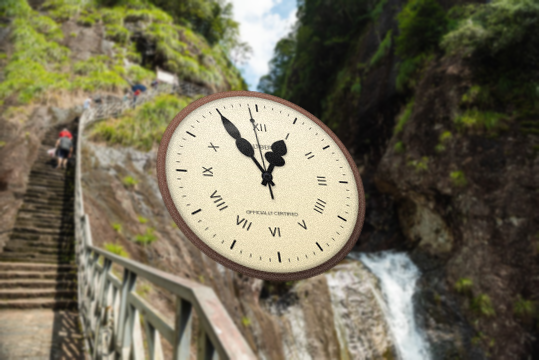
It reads 12.54.59
